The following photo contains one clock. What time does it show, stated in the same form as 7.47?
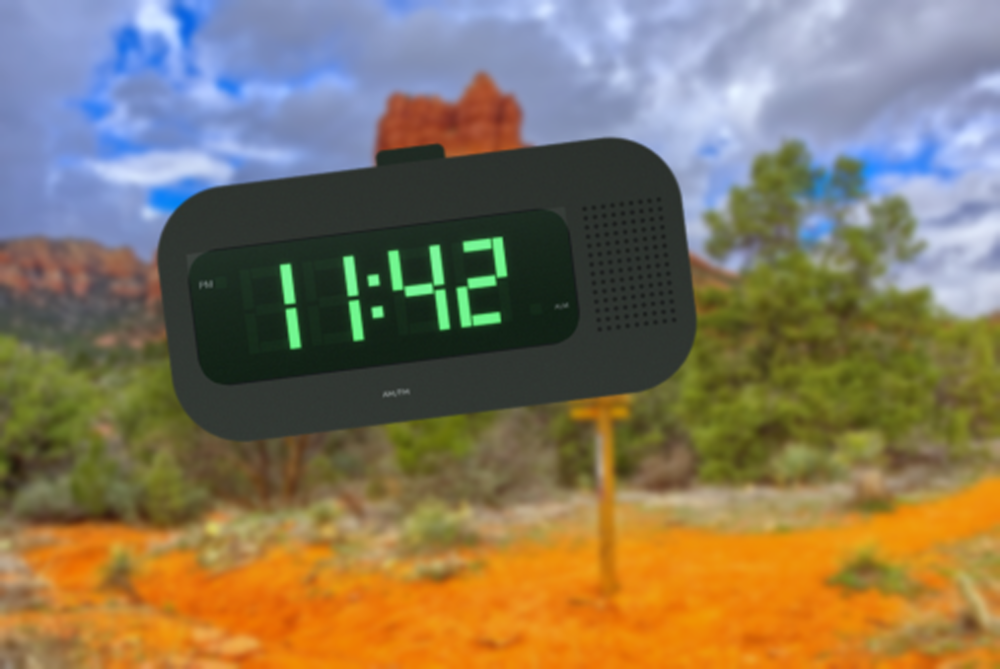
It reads 11.42
